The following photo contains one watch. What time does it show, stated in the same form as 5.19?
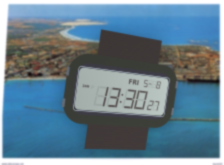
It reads 13.30
